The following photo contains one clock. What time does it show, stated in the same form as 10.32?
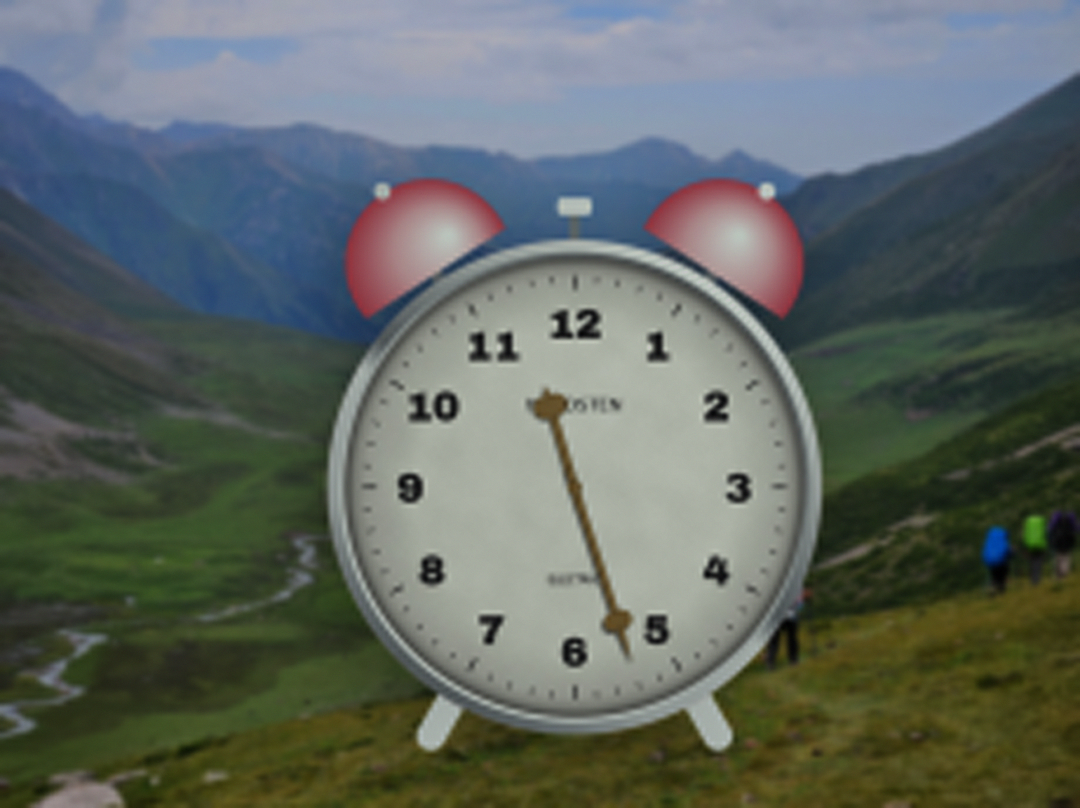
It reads 11.27
